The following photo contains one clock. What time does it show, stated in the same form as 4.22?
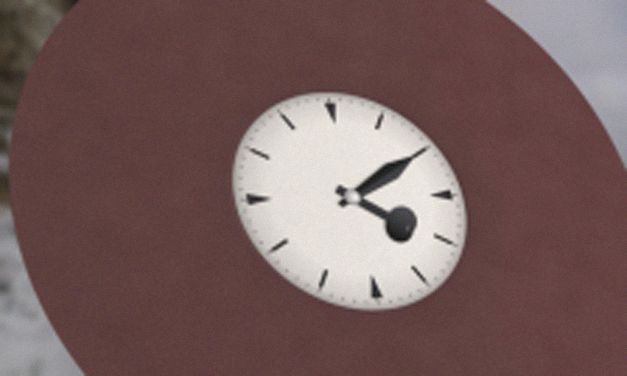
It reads 4.10
